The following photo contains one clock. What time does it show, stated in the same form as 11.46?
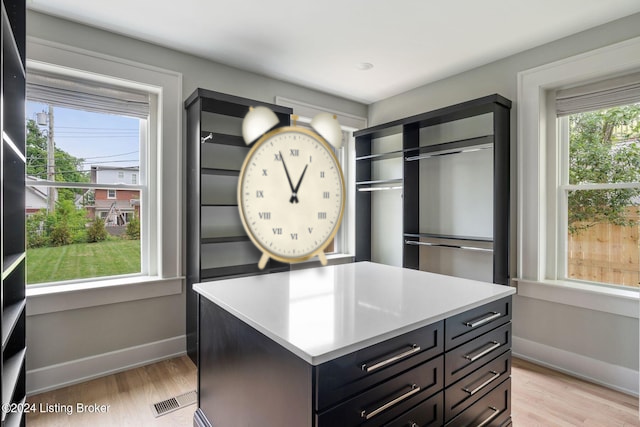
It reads 12.56
